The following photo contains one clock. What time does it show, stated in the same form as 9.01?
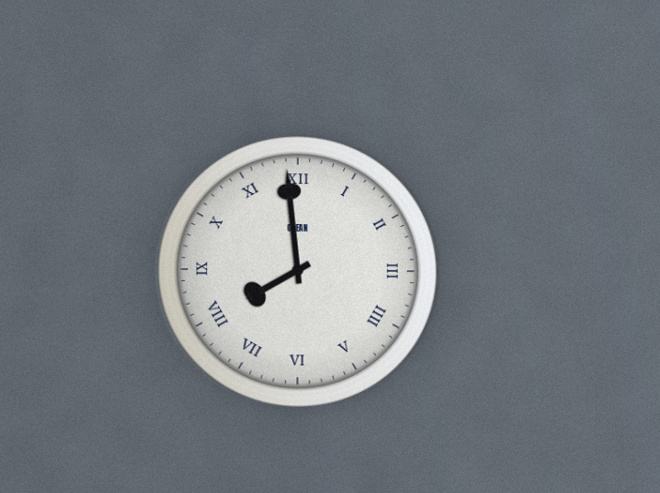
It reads 7.59
